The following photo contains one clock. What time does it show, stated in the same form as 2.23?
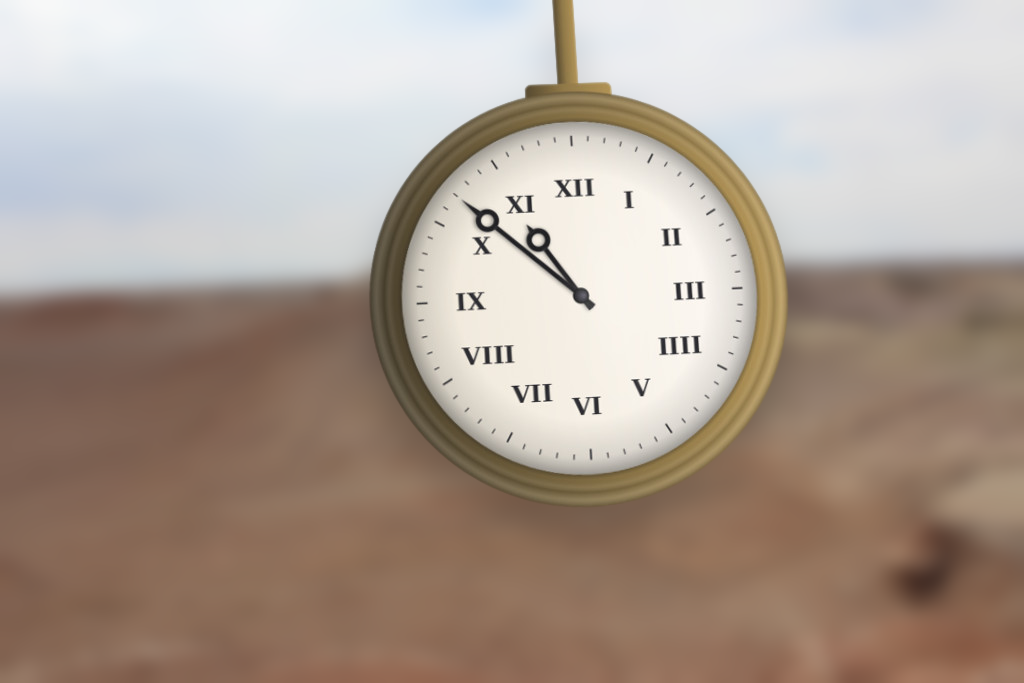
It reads 10.52
